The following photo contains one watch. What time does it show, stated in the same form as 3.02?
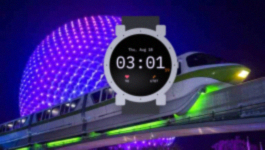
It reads 3.01
